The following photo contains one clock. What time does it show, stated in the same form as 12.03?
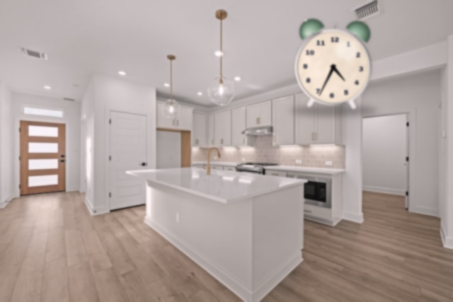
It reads 4.34
